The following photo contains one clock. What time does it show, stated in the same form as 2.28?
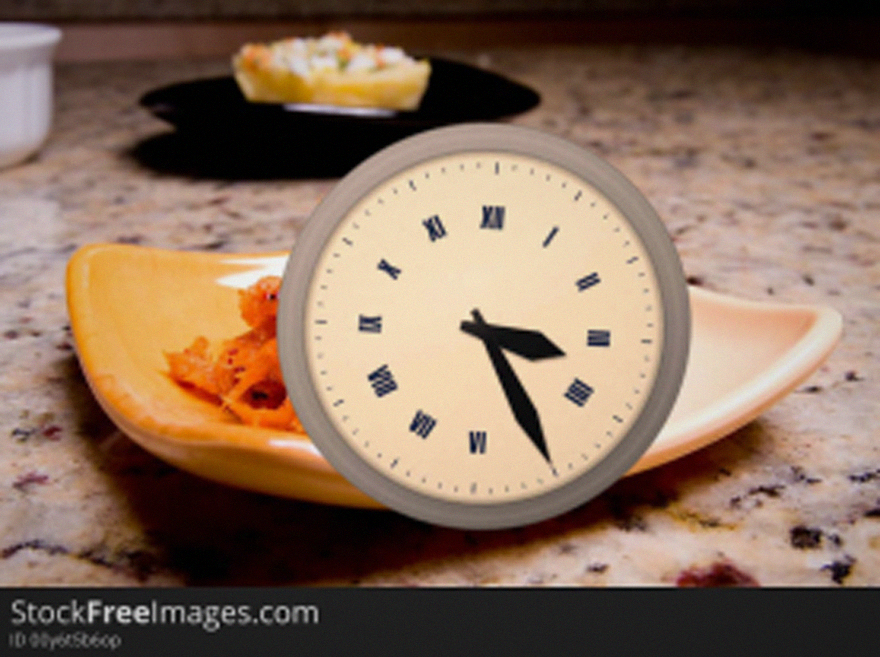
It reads 3.25
